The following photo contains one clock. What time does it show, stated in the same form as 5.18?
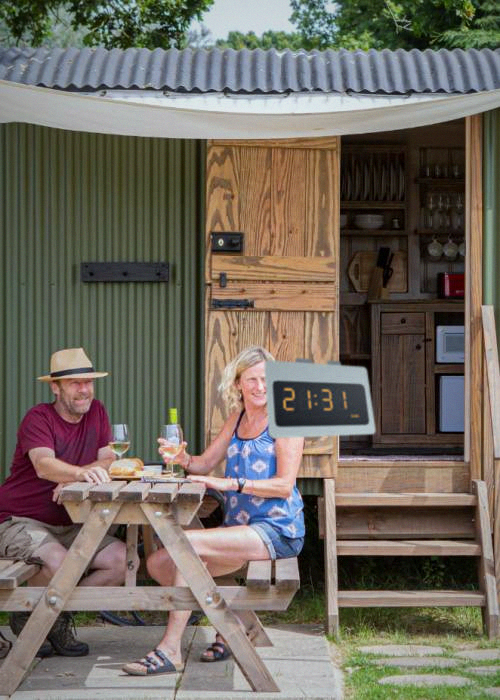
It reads 21.31
